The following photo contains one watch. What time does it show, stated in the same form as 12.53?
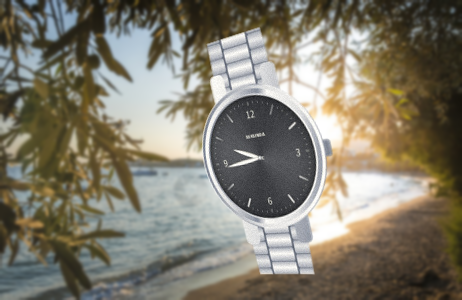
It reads 9.44
